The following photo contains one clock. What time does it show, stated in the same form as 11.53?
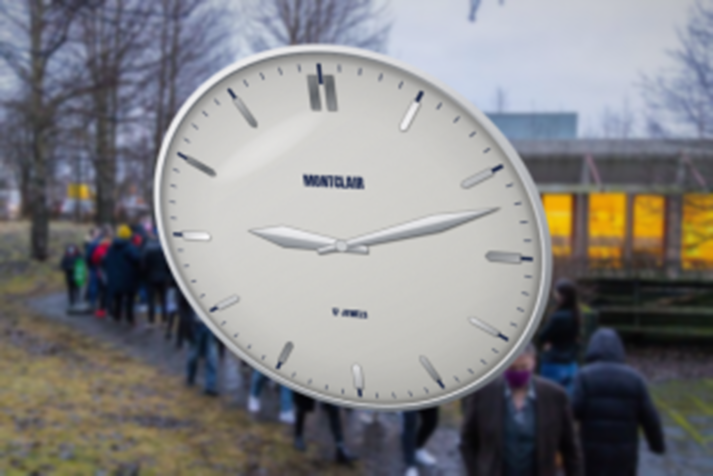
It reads 9.12
